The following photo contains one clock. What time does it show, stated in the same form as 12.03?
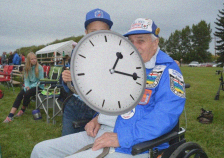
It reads 1.18
